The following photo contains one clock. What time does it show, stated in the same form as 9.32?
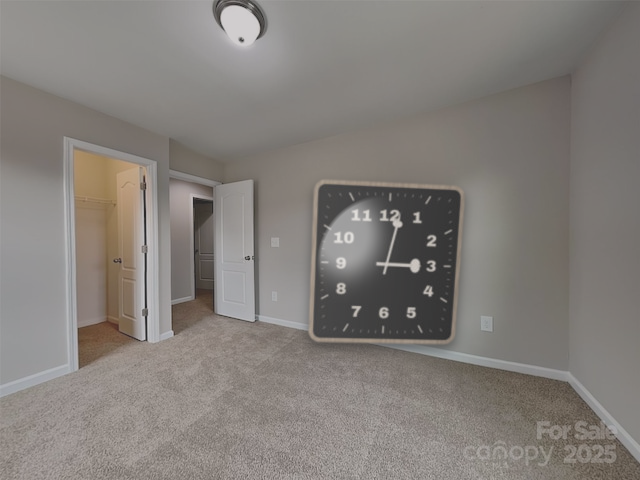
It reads 3.02
